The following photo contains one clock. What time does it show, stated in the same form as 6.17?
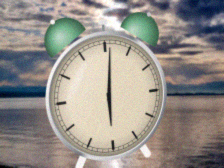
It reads 6.01
